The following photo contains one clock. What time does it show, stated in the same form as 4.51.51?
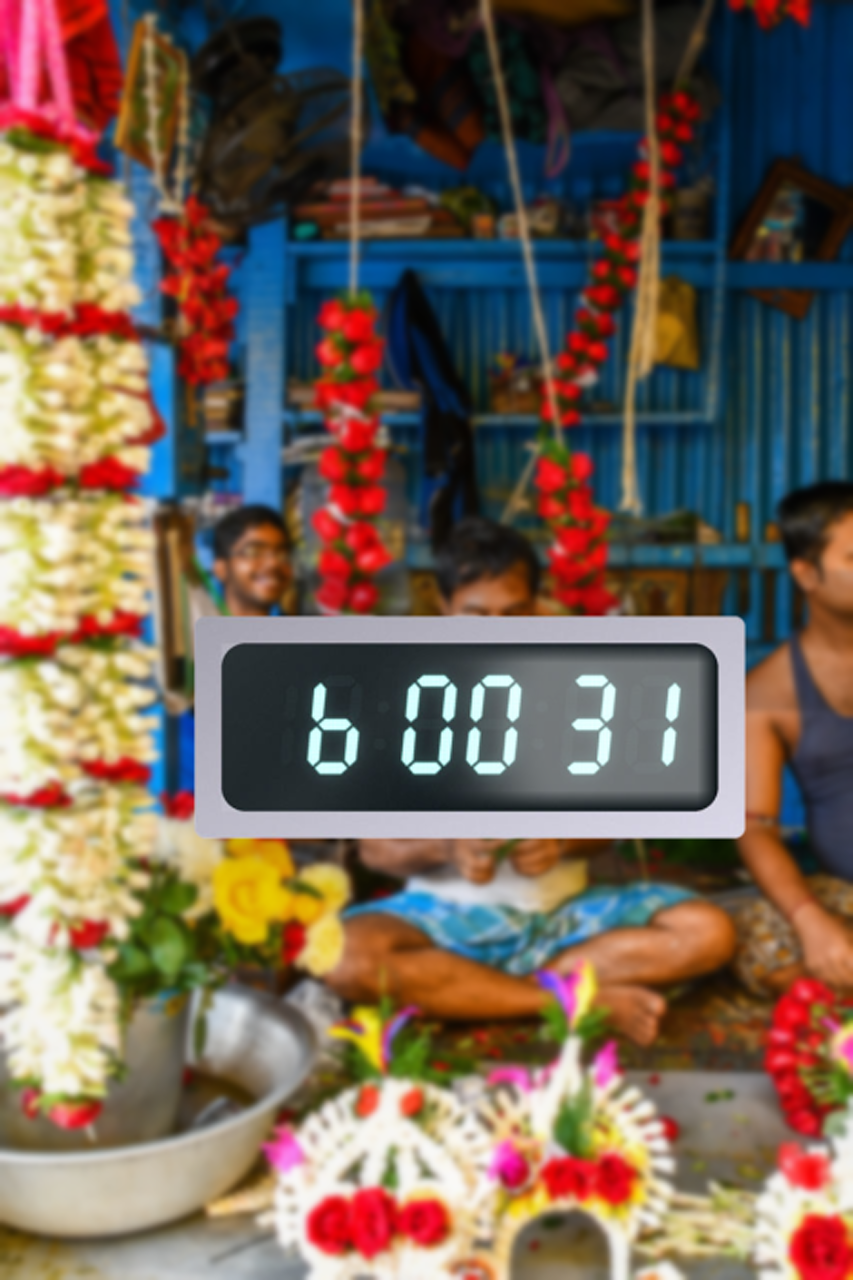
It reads 6.00.31
